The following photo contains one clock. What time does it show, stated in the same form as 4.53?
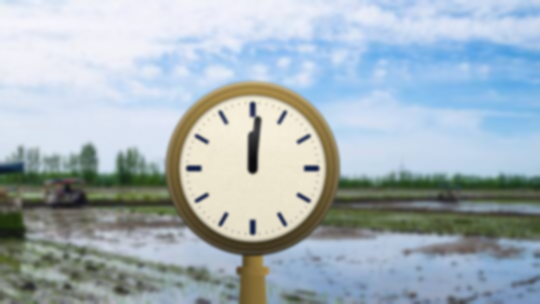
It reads 12.01
